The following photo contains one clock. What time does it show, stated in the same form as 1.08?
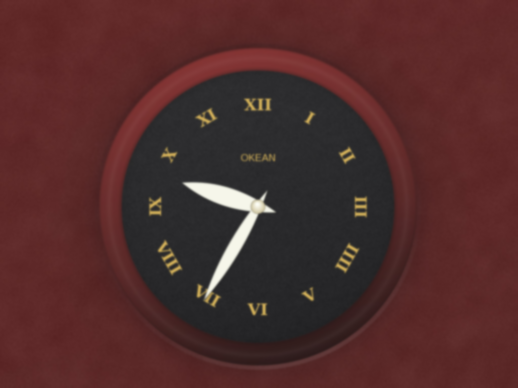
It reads 9.35
